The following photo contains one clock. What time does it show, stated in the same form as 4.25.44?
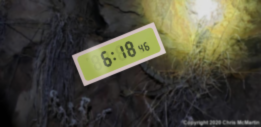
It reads 6.18.46
